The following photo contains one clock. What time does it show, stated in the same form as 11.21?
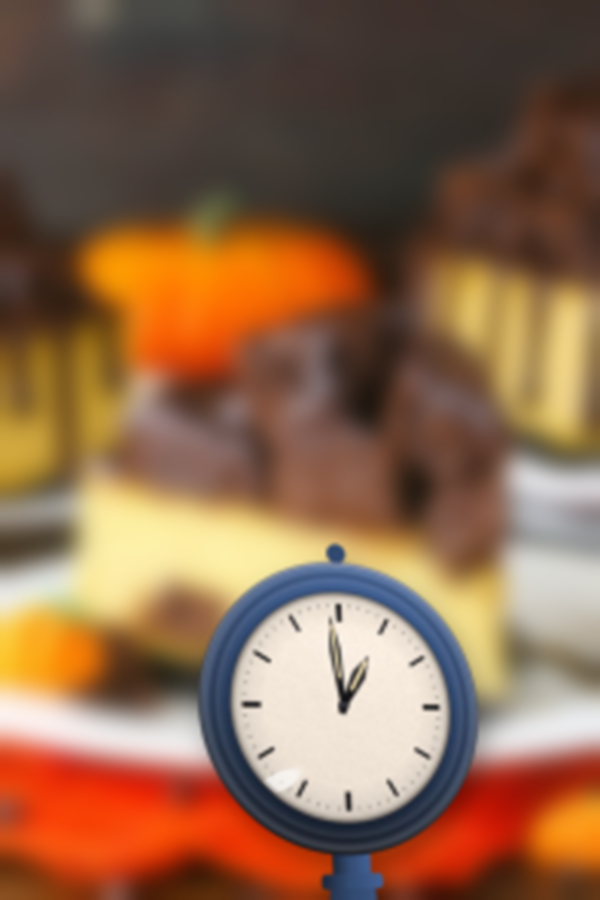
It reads 12.59
